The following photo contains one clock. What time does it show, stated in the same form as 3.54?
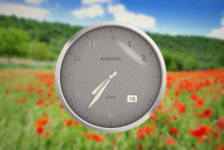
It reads 7.36
